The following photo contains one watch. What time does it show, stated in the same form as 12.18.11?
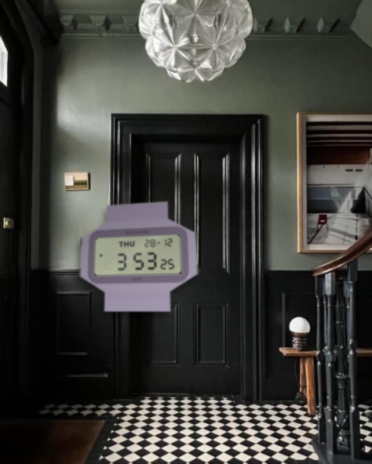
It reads 3.53.25
